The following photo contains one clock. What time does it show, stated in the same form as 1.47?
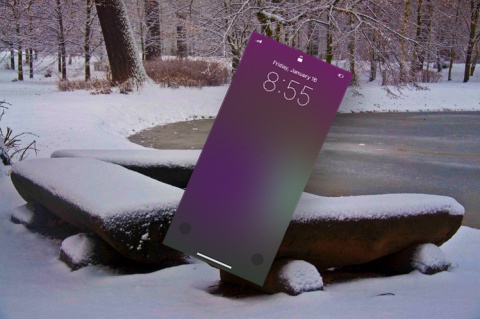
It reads 8.55
